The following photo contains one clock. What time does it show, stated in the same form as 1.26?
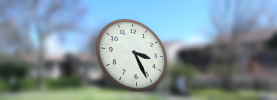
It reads 3.26
